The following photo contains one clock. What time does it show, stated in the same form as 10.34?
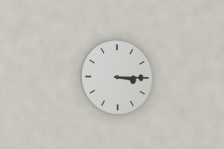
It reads 3.15
